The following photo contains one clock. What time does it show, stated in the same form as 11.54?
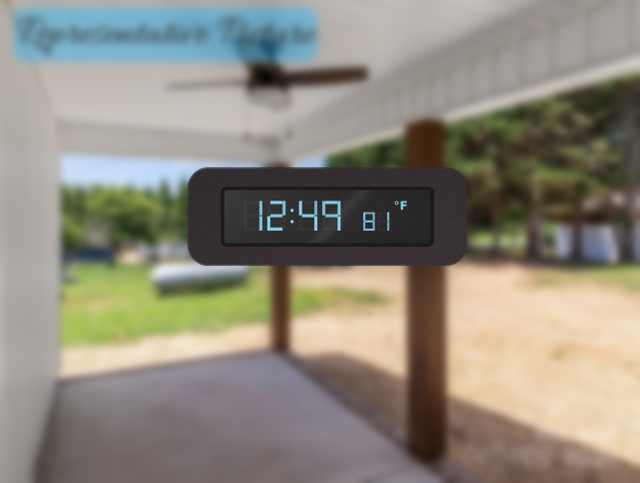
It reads 12.49
